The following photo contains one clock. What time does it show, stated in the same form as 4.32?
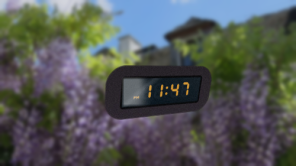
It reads 11.47
